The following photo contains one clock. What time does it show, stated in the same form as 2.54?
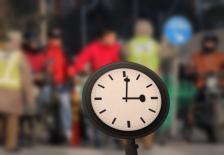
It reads 3.01
